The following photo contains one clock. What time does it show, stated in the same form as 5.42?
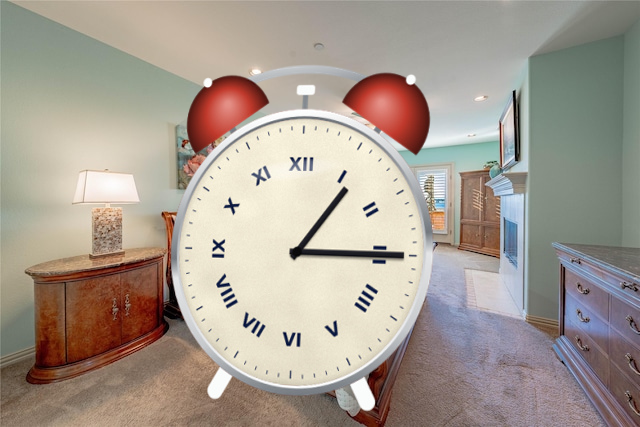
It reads 1.15
